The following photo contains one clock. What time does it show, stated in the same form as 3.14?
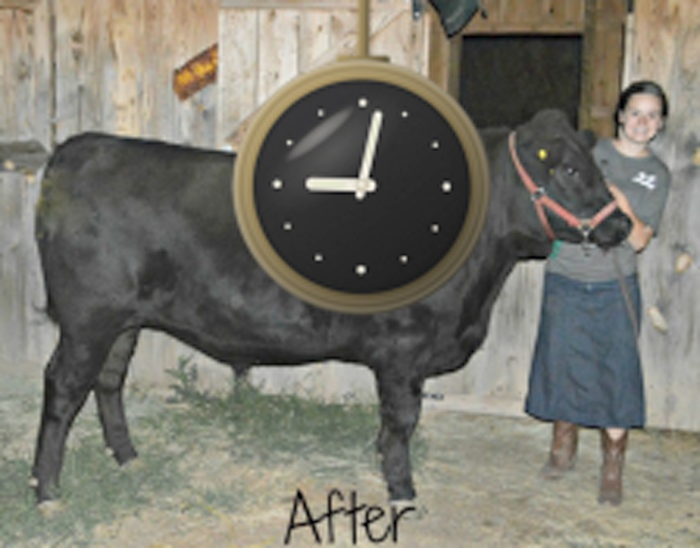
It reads 9.02
